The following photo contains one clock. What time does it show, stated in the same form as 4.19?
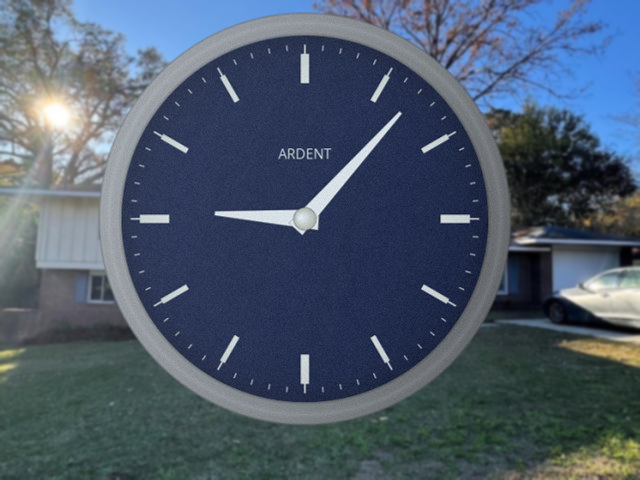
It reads 9.07
